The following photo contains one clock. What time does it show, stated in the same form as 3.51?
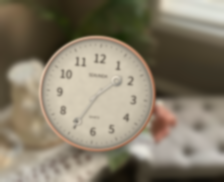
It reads 1.35
